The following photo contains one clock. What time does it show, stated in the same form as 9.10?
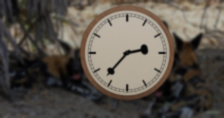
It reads 2.37
